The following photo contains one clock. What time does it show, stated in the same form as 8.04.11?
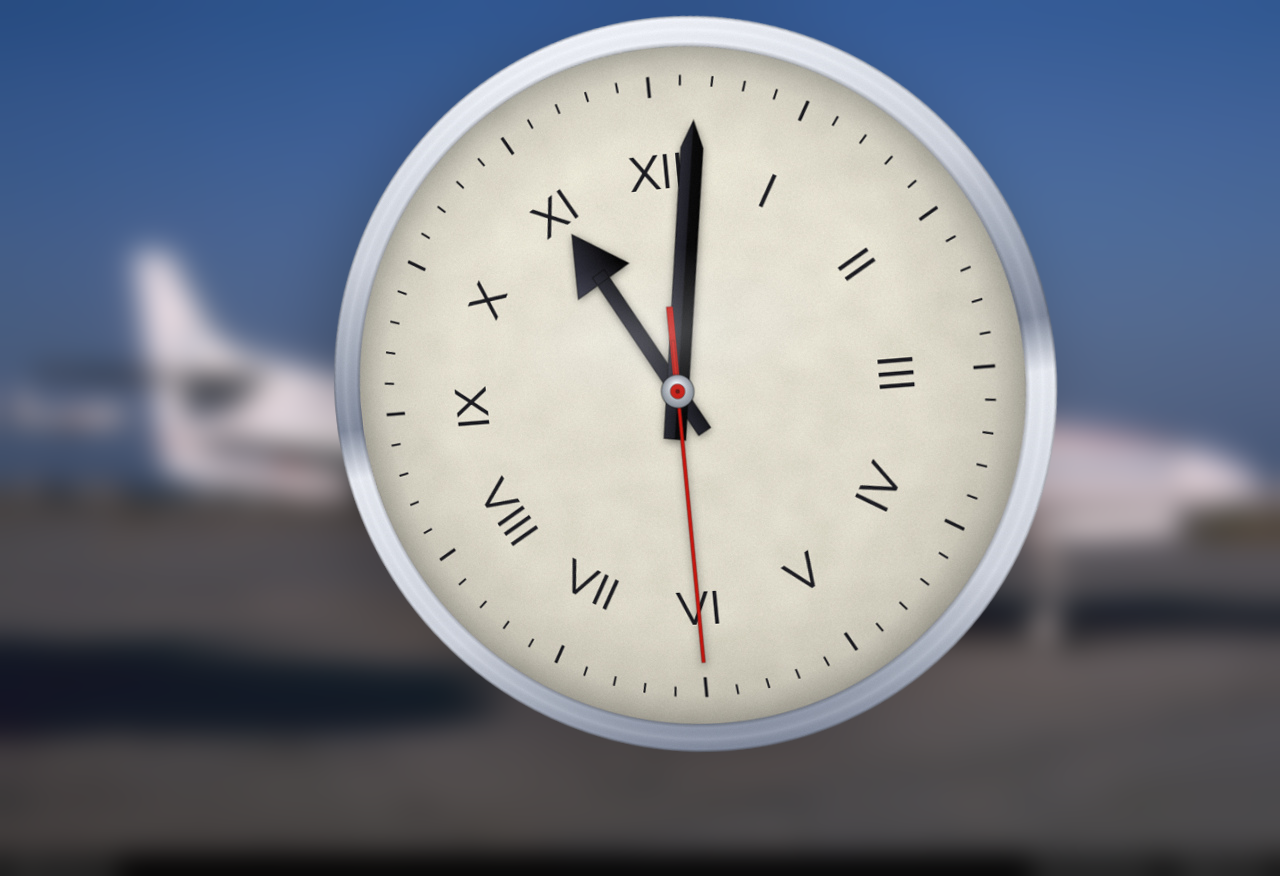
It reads 11.01.30
